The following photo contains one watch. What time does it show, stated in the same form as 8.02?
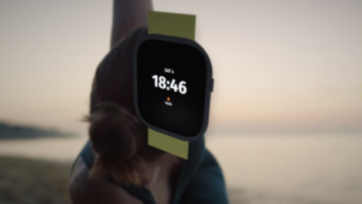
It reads 18.46
